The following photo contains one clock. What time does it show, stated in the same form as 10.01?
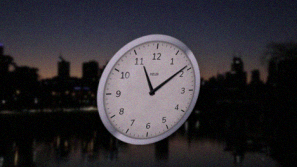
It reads 11.09
